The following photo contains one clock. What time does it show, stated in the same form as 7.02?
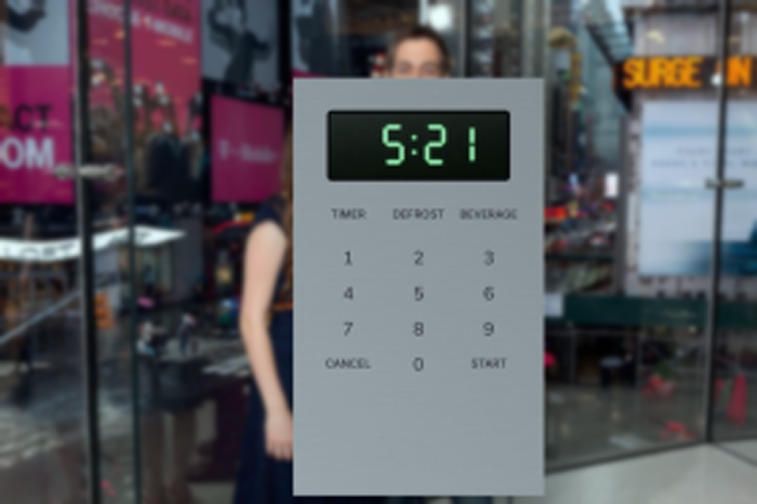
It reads 5.21
